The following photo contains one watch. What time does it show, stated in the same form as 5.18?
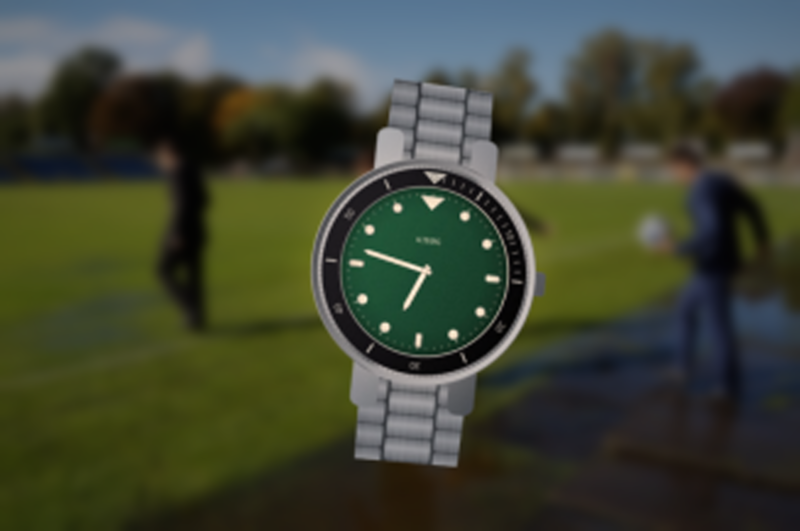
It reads 6.47
